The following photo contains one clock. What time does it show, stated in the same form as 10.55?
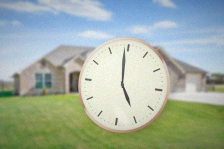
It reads 4.59
